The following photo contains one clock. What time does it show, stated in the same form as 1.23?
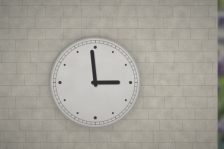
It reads 2.59
